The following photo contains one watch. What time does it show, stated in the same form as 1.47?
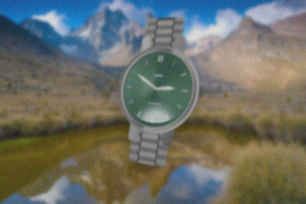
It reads 2.50
